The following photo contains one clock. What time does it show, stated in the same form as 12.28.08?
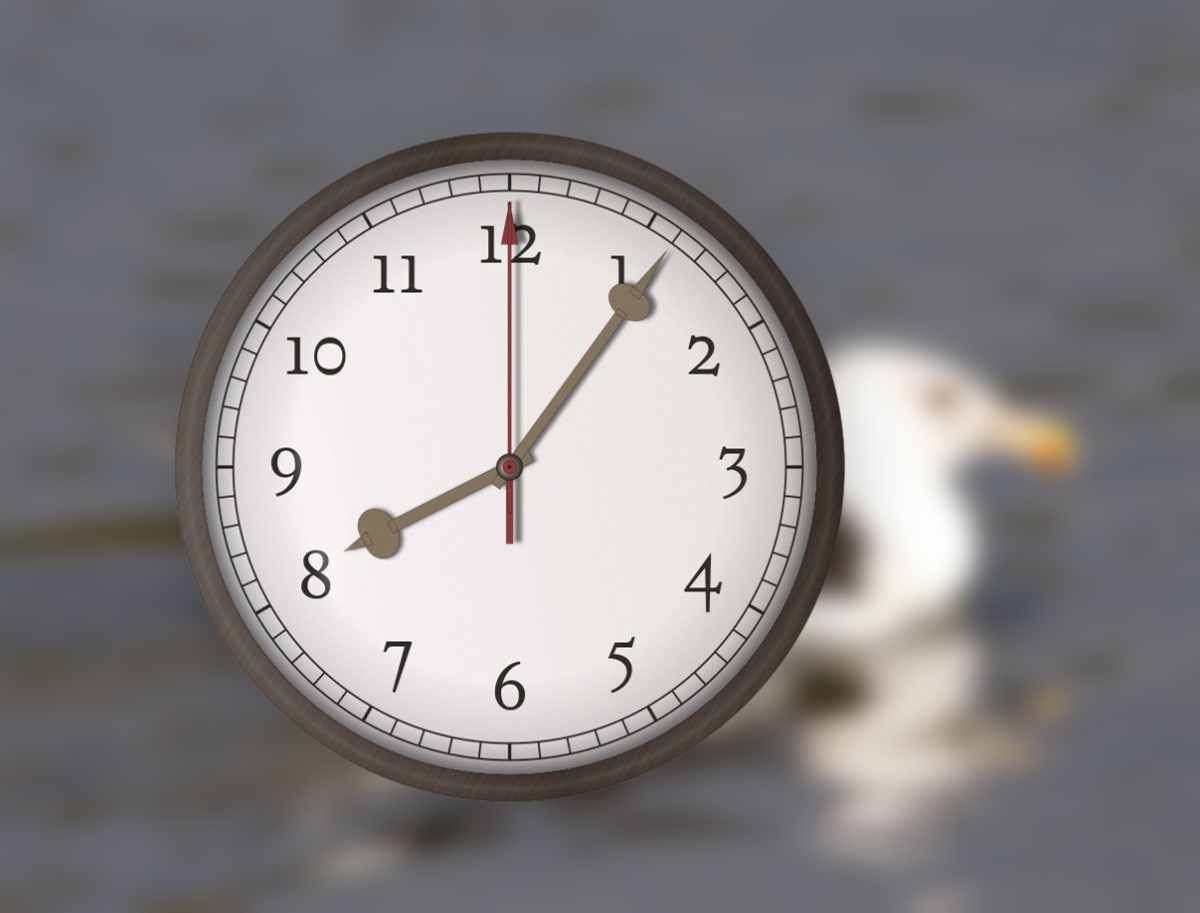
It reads 8.06.00
